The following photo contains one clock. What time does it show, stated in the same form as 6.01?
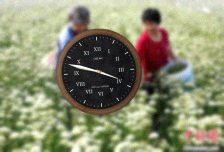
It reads 3.48
